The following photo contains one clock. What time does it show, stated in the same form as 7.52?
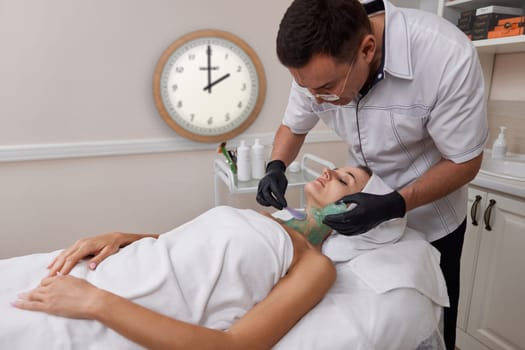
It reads 2.00
